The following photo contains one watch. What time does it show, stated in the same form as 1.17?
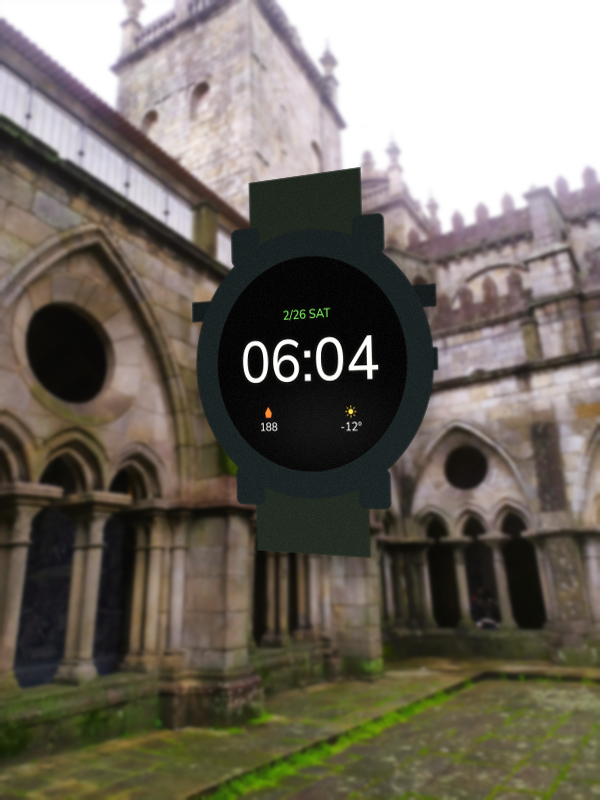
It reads 6.04
